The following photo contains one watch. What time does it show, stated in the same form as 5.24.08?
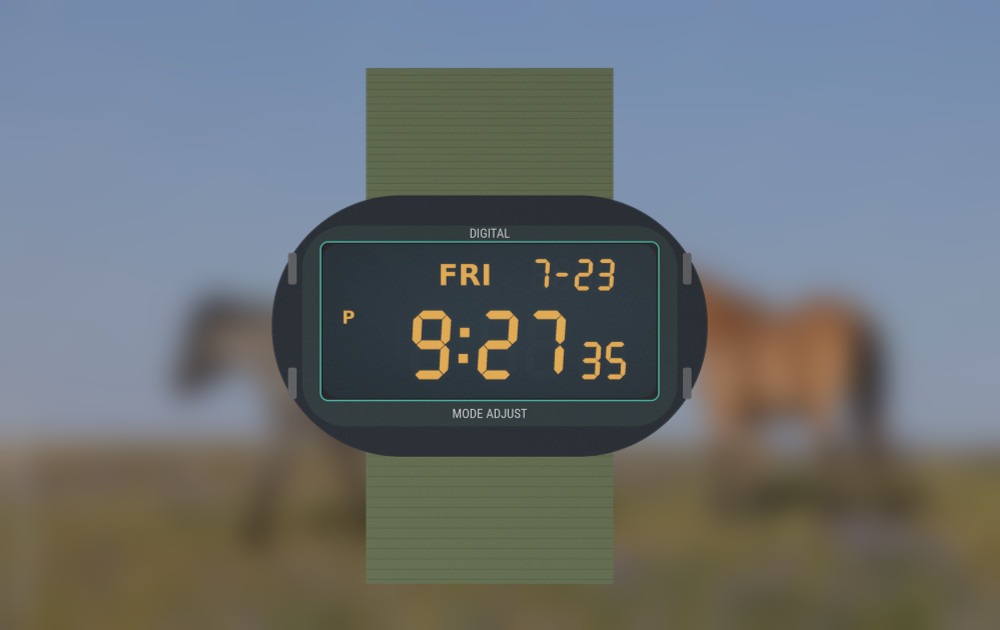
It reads 9.27.35
